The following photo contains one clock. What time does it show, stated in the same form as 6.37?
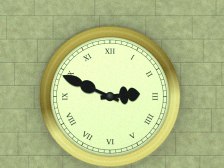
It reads 2.49
